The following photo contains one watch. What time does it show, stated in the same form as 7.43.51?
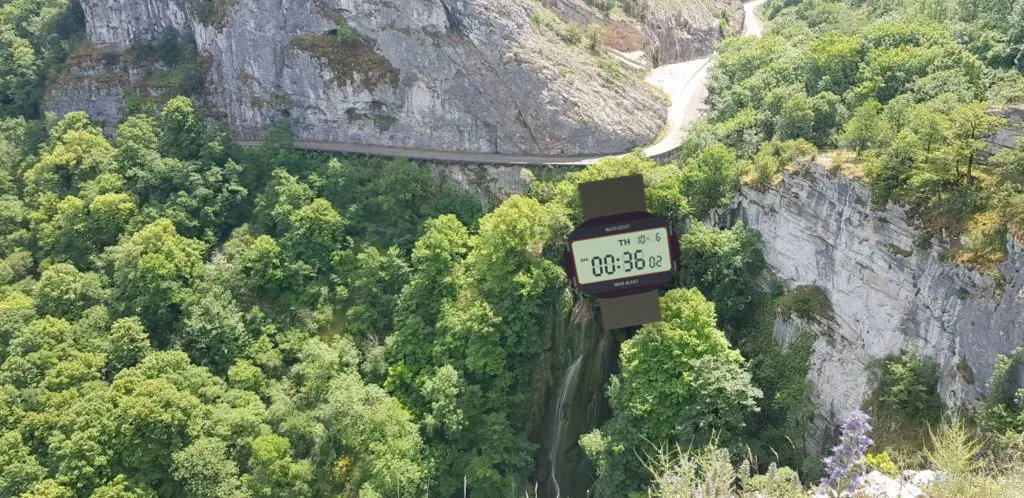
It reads 0.36.02
